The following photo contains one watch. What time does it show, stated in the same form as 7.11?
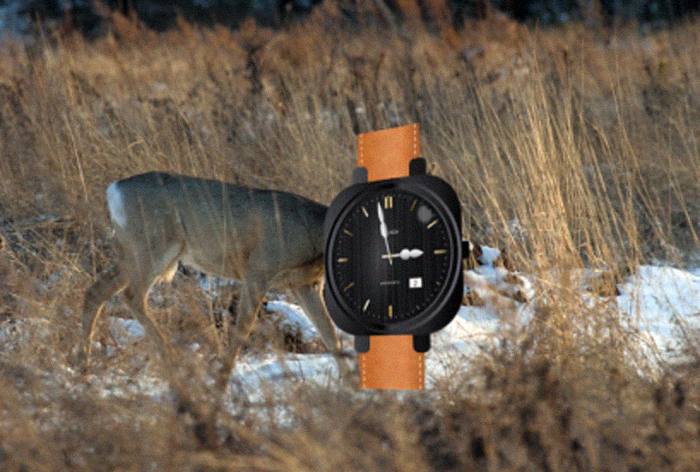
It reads 2.58
